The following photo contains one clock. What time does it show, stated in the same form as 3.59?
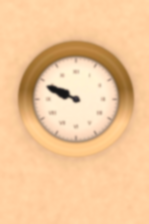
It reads 9.49
